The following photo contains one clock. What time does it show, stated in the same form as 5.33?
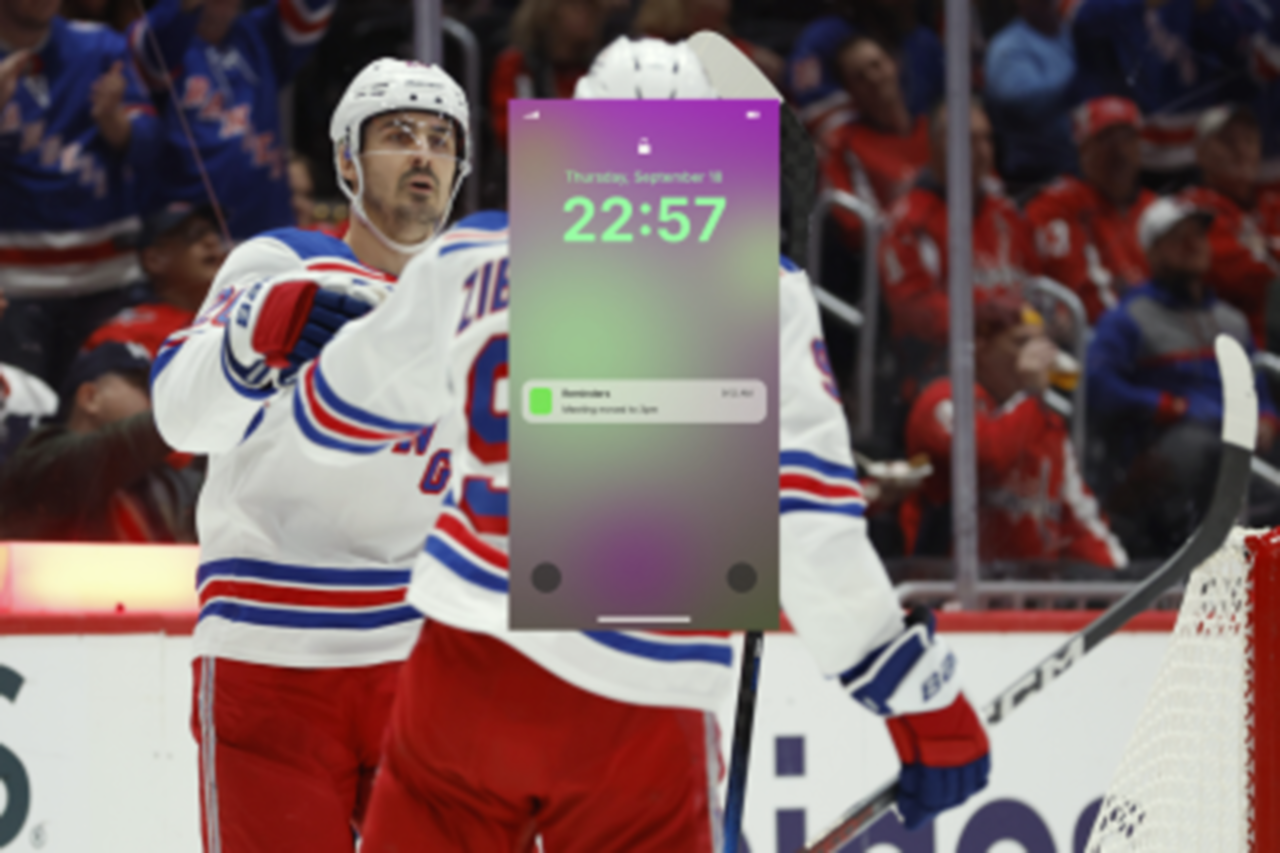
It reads 22.57
